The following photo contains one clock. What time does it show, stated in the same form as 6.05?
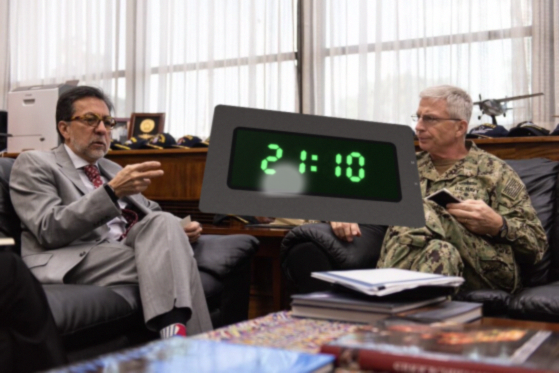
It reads 21.10
